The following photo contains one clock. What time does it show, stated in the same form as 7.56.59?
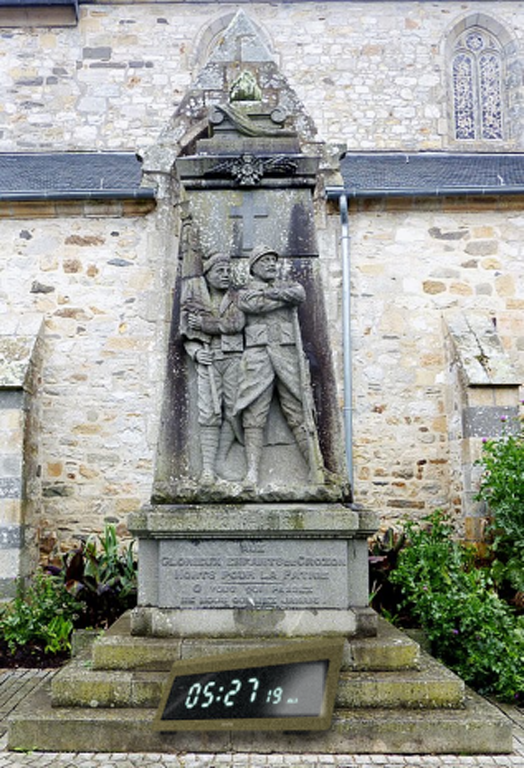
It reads 5.27.19
